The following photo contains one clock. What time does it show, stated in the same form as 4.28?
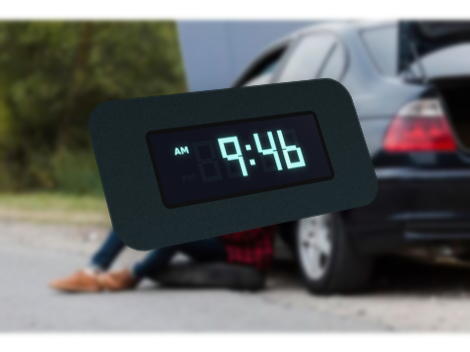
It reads 9.46
